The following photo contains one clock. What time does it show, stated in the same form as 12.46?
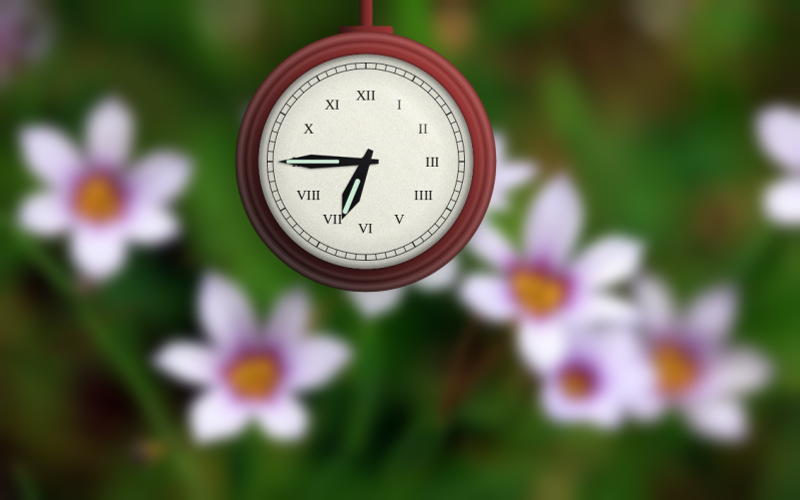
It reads 6.45
